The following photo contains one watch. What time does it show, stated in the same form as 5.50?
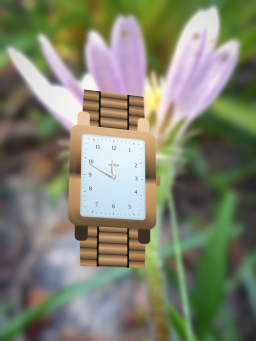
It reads 11.49
